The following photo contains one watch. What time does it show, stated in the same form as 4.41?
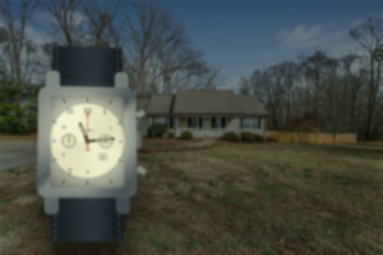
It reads 11.14
